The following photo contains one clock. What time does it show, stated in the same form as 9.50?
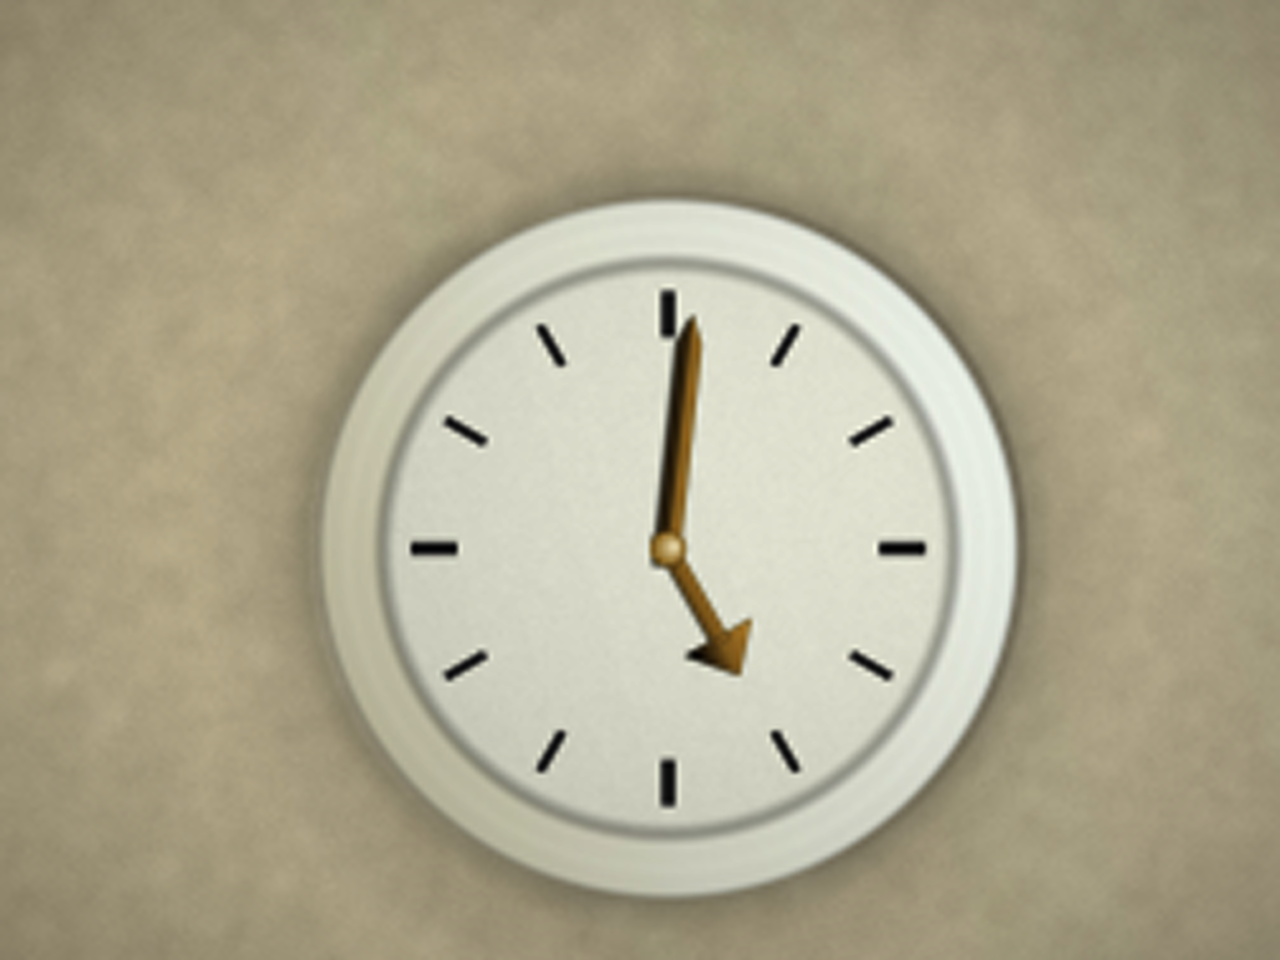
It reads 5.01
